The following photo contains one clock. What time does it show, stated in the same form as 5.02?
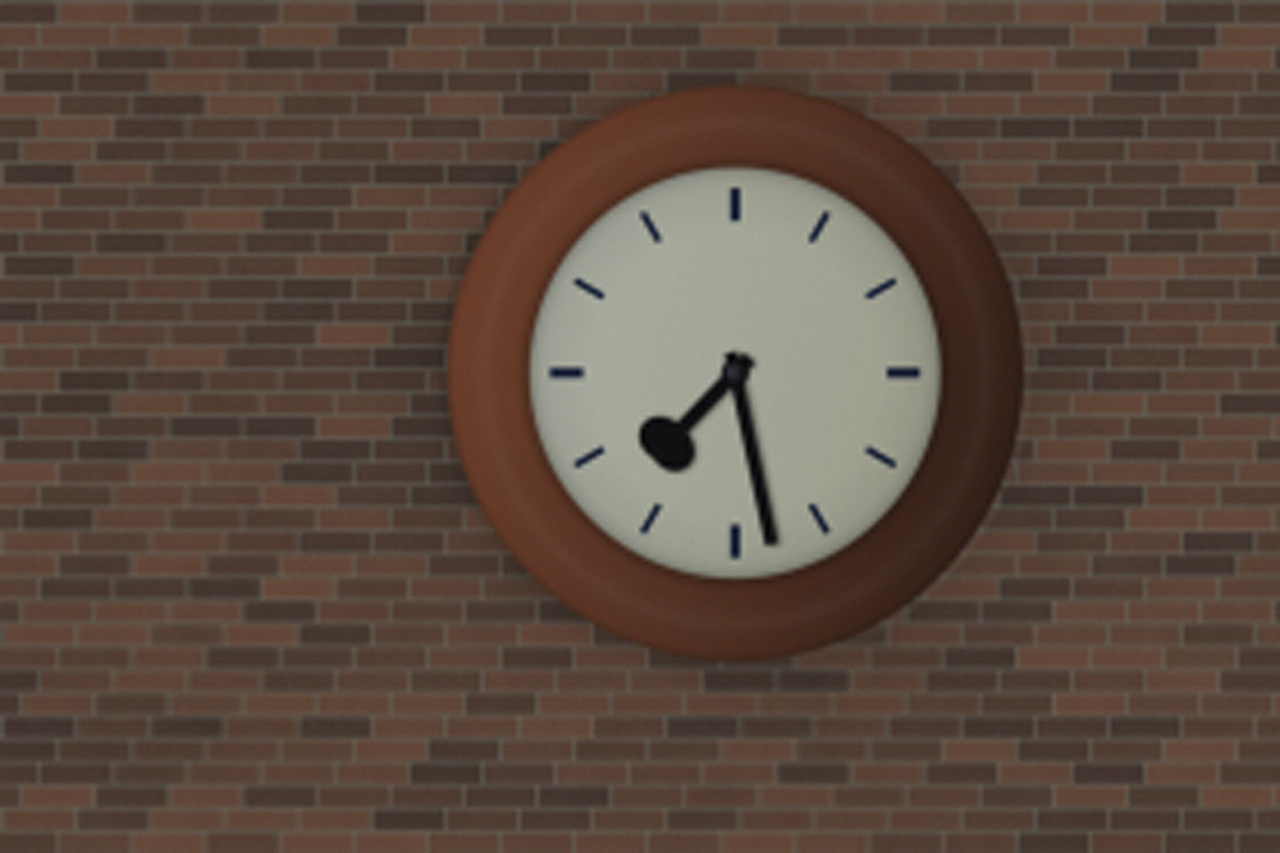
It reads 7.28
